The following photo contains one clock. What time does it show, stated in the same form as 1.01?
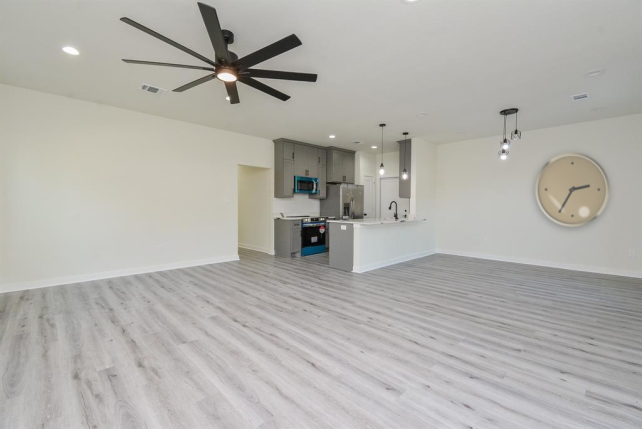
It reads 2.35
